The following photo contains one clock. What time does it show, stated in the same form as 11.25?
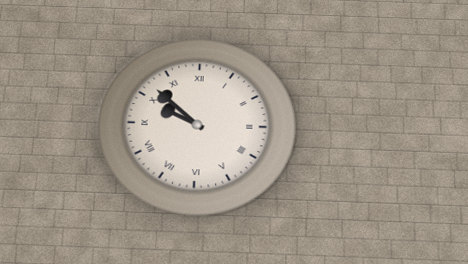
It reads 9.52
